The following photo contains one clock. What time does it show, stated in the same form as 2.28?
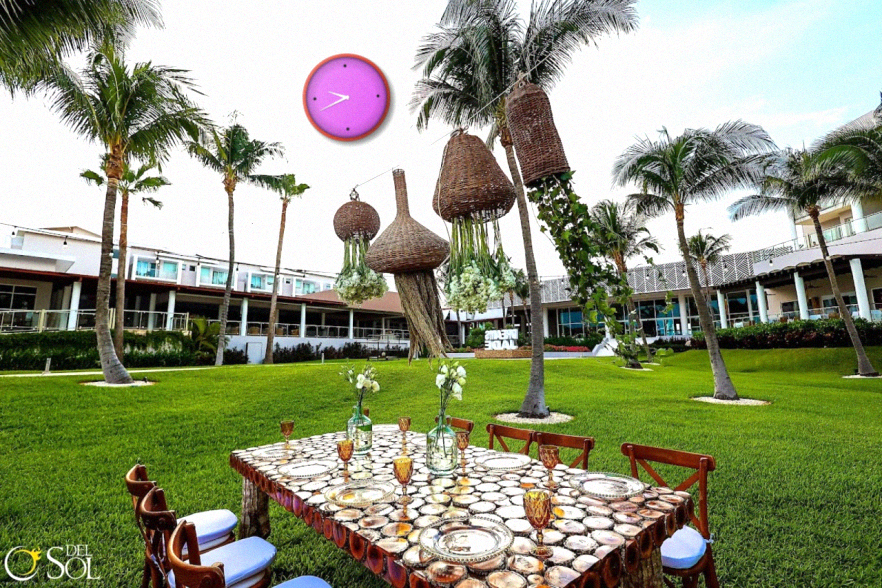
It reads 9.41
